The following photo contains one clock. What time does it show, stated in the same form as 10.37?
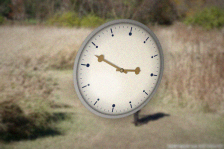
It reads 2.48
